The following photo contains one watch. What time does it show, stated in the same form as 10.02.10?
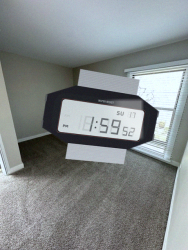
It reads 1.59.52
